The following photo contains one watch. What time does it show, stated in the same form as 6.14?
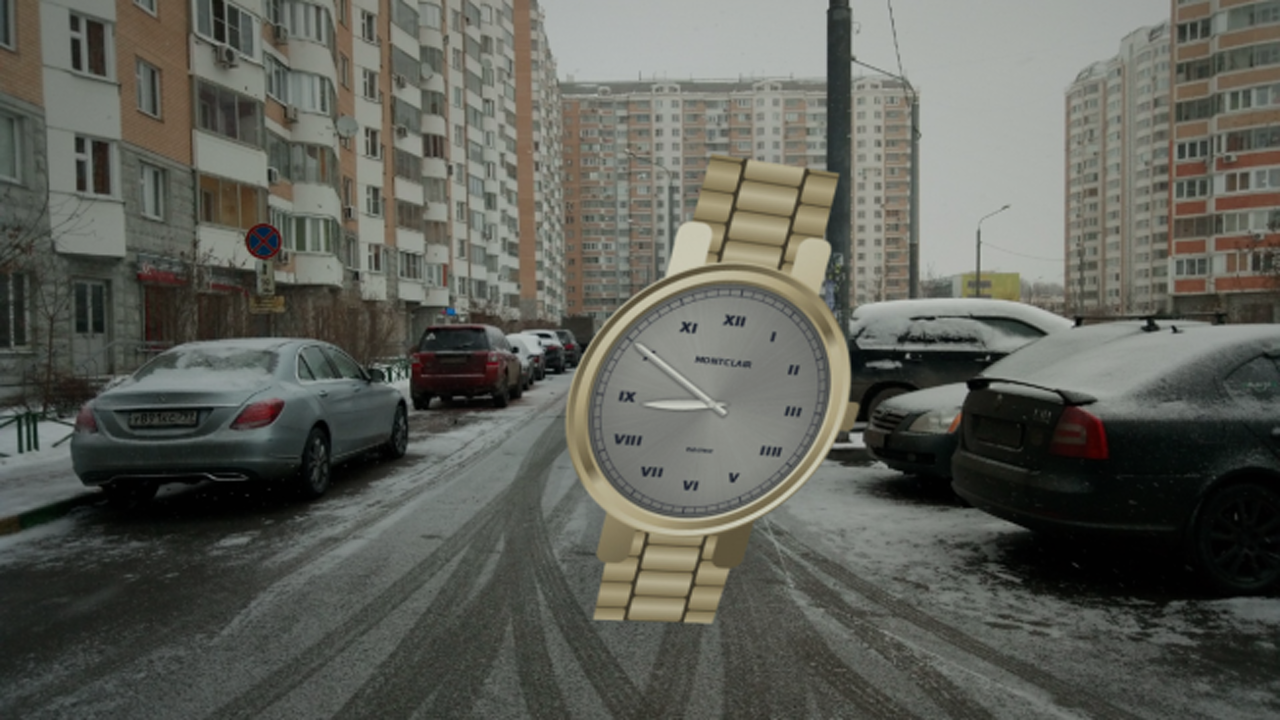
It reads 8.50
